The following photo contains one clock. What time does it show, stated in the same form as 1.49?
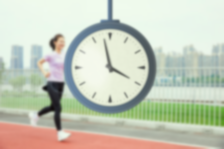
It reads 3.58
